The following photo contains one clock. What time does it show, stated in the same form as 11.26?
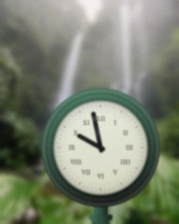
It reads 9.58
